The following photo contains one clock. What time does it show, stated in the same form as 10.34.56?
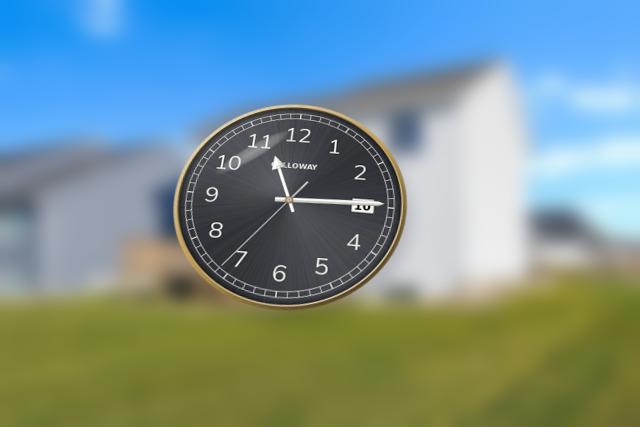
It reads 11.14.36
